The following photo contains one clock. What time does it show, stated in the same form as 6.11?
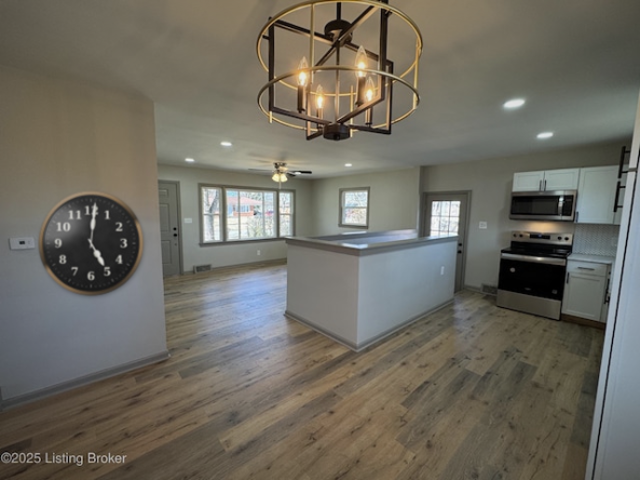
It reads 5.01
